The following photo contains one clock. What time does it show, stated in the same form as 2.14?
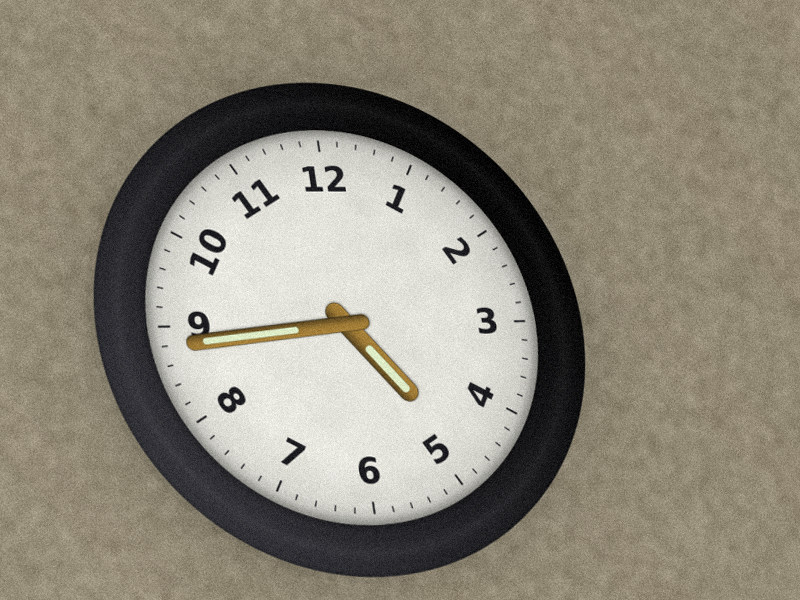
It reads 4.44
